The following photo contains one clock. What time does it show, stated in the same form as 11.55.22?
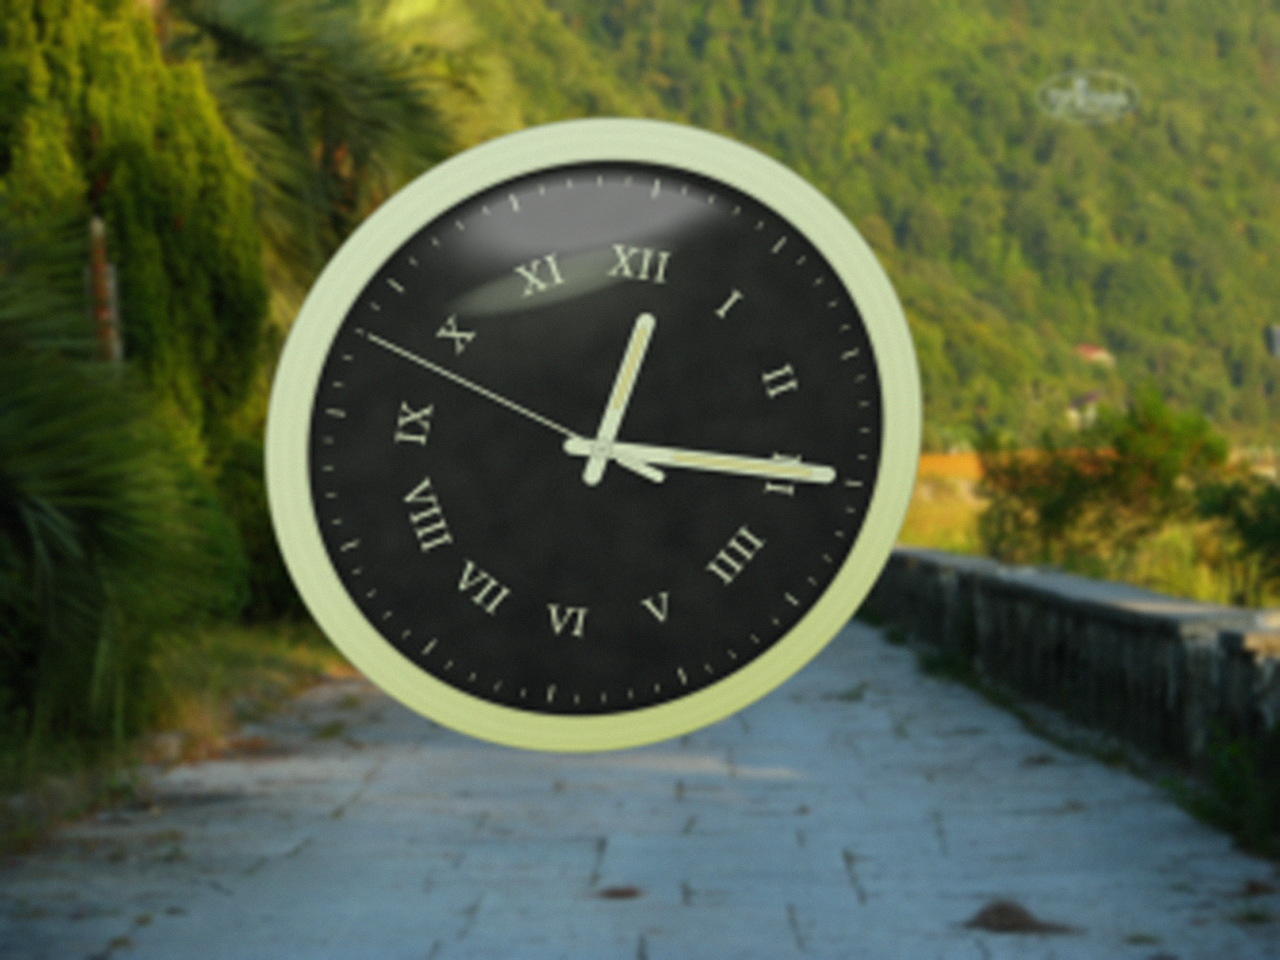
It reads 12.14.48
